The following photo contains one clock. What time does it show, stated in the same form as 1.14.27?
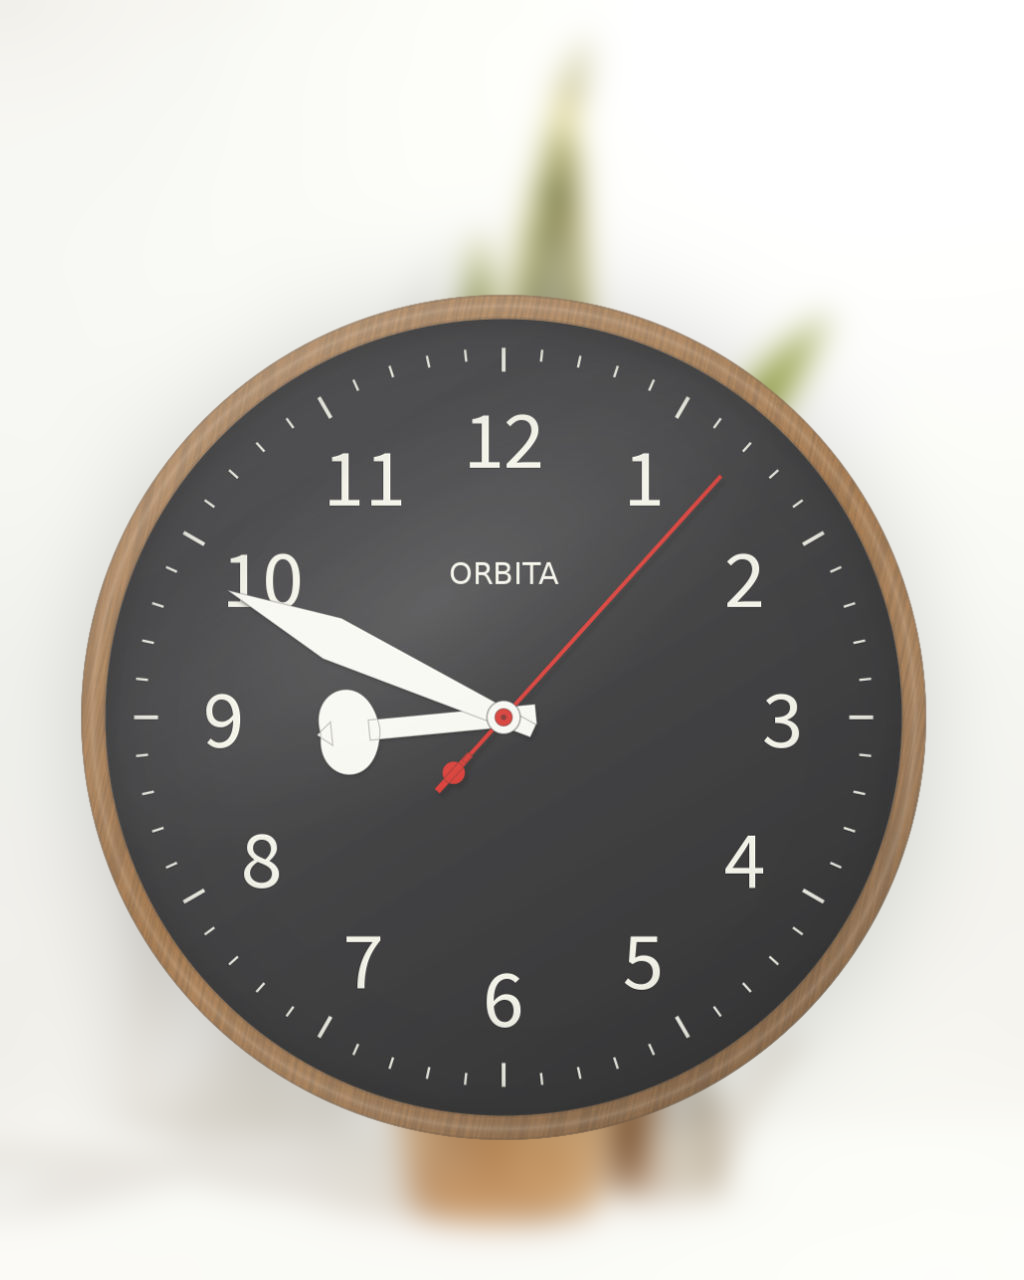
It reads 8.49.07
